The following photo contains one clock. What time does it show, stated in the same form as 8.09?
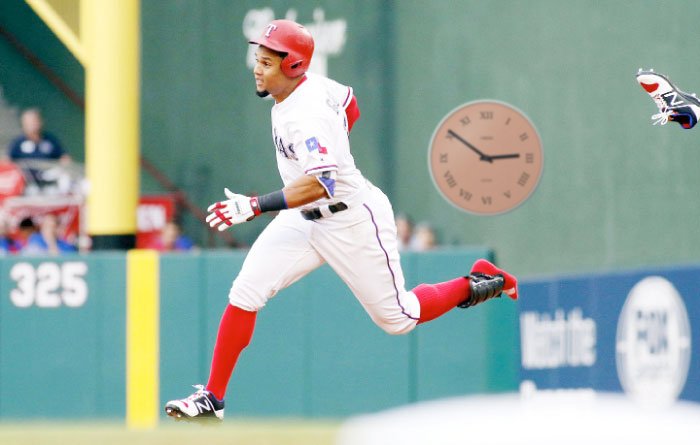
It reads 2.51
